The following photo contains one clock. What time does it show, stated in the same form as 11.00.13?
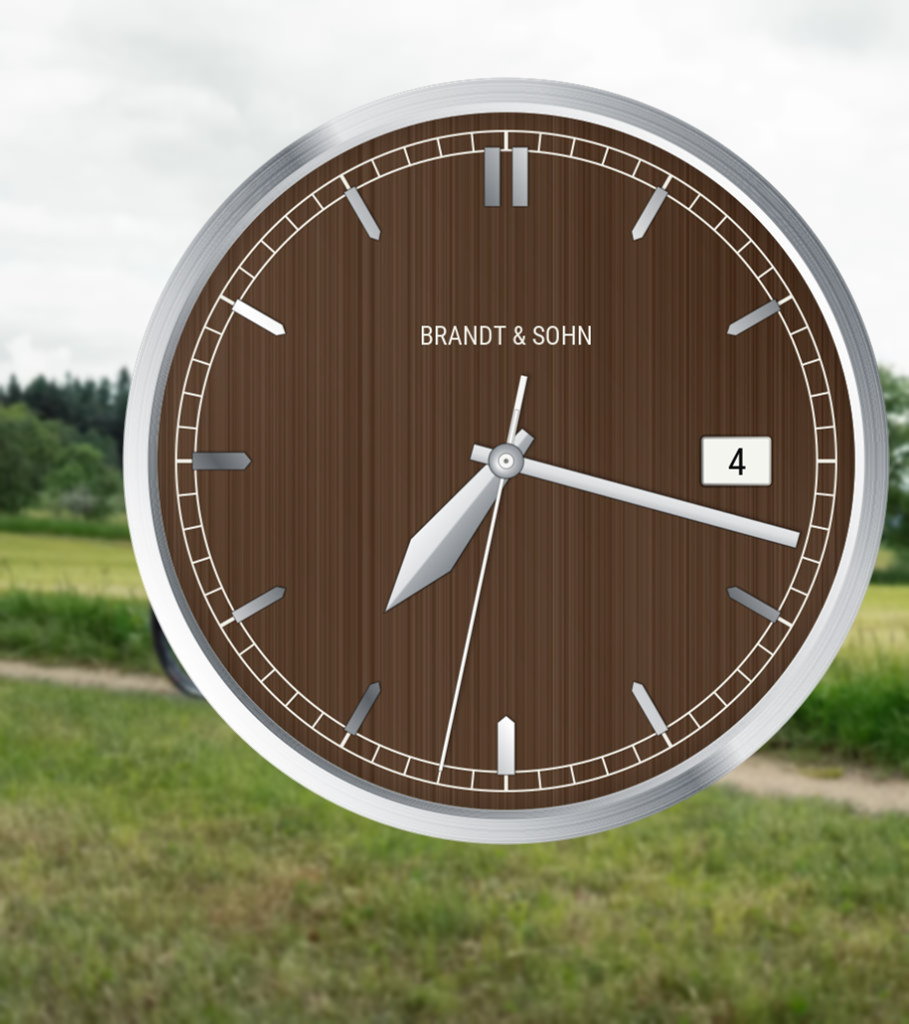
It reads 7.17.32
